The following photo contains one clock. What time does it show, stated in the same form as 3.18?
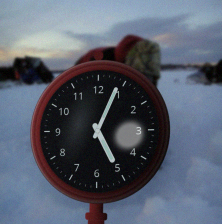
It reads 5.04
